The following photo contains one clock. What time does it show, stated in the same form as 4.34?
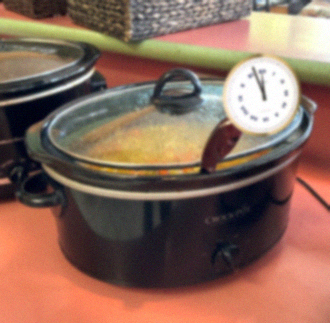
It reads 11.57
